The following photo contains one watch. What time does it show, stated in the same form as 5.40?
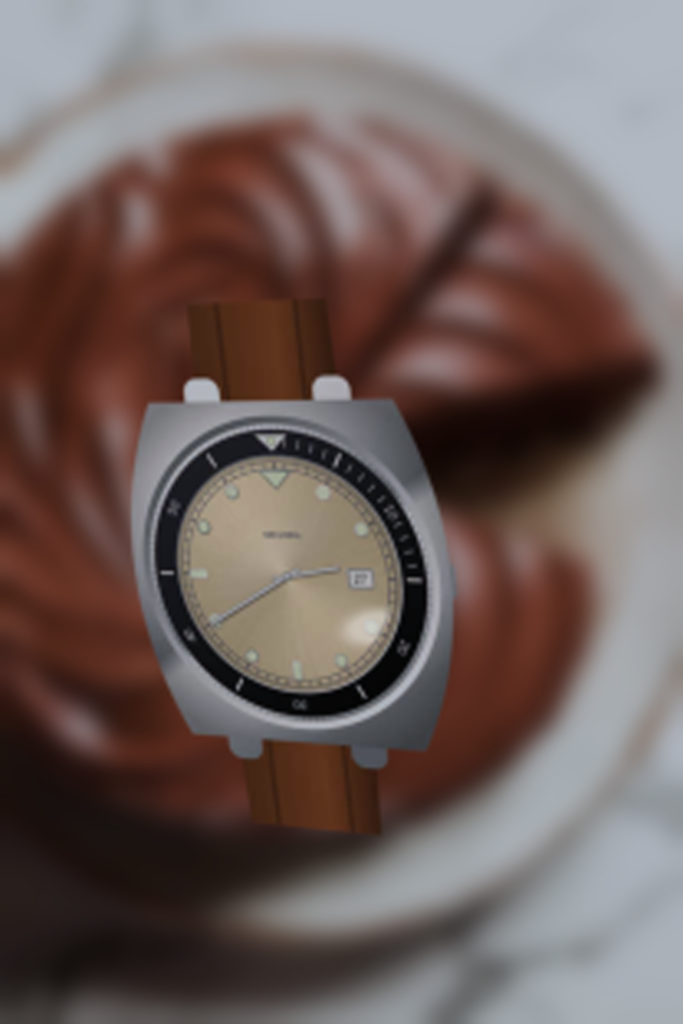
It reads 2.40
